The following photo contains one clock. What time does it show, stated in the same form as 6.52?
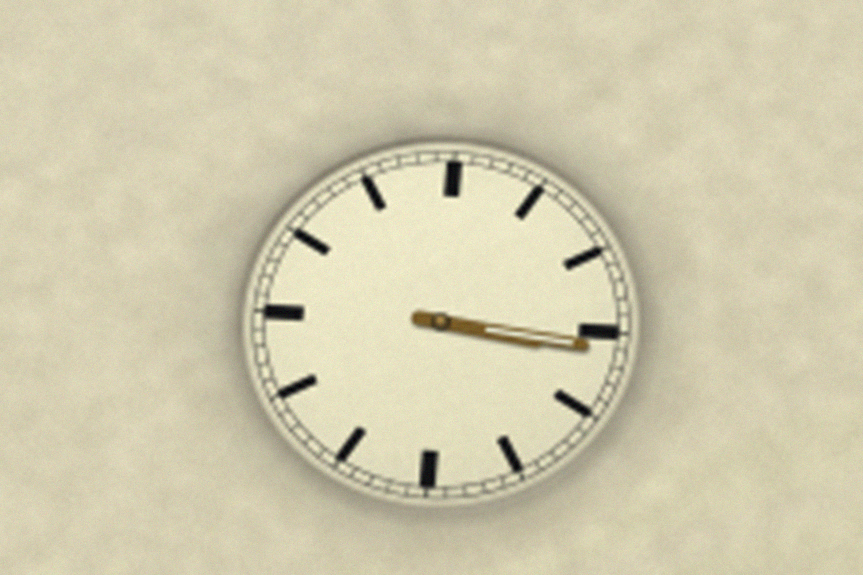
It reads 3.16
